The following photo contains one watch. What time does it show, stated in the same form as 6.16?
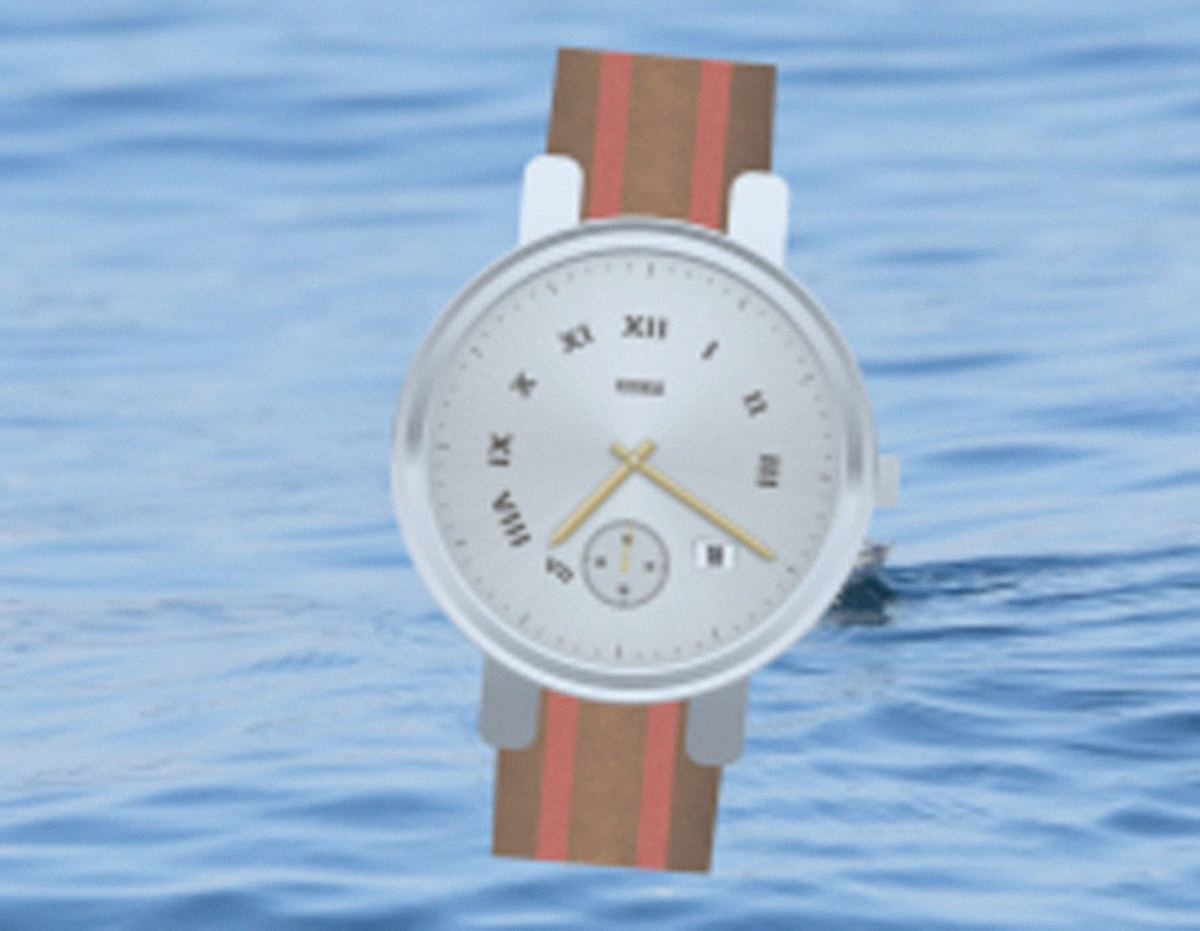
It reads 7.20
